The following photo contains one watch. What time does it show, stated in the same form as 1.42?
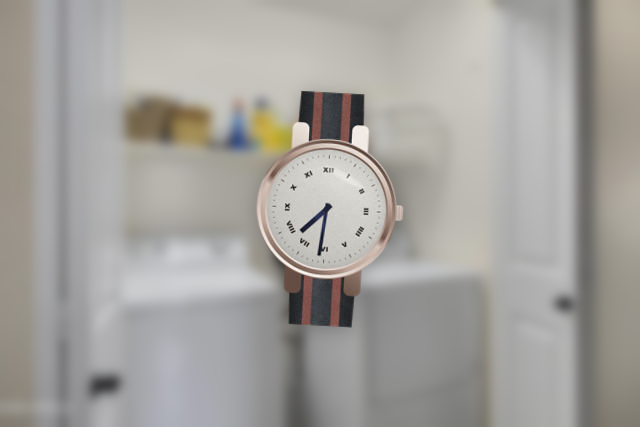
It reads 7.31
